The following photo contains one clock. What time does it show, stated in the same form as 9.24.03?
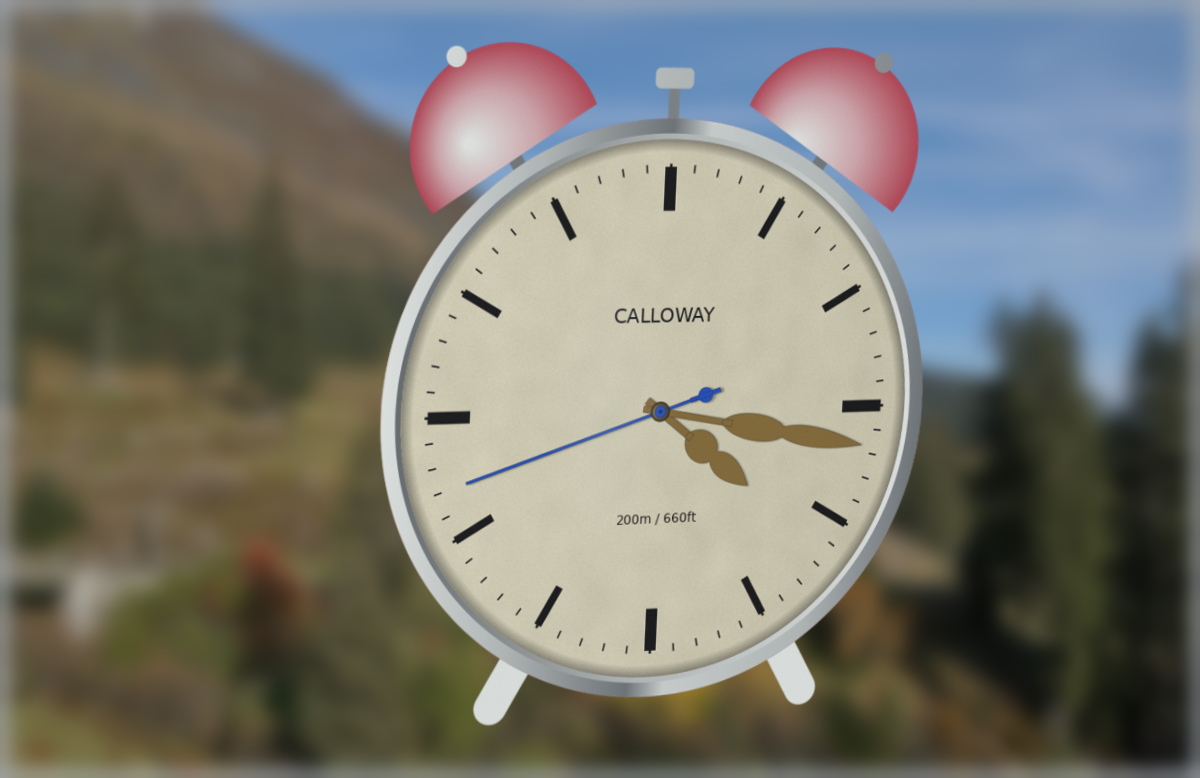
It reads 4.16.42
